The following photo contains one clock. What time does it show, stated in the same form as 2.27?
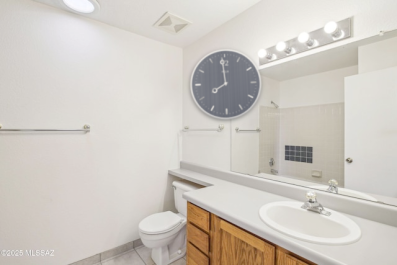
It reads 7.59
